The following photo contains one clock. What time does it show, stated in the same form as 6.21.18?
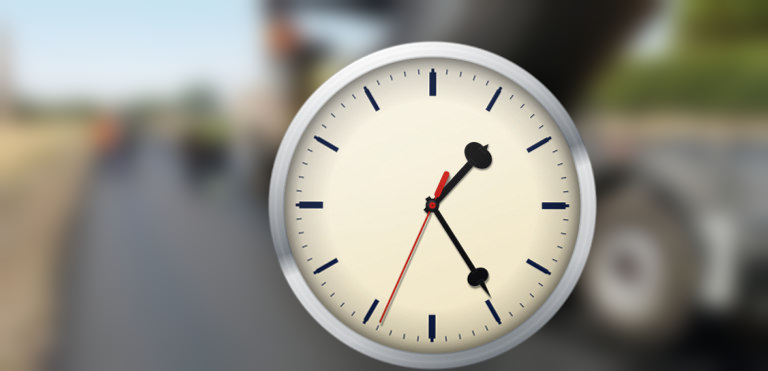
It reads 1.24.34
